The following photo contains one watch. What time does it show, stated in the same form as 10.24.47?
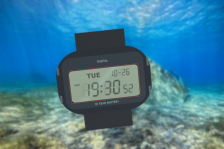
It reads 19.30.52
